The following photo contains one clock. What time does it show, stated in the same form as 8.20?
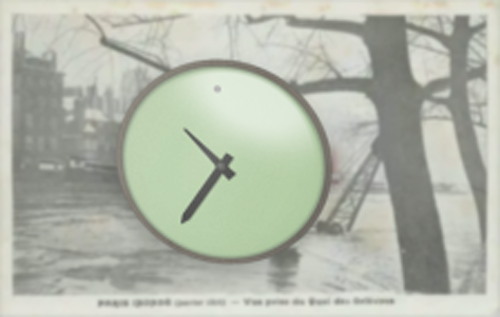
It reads 10.36
